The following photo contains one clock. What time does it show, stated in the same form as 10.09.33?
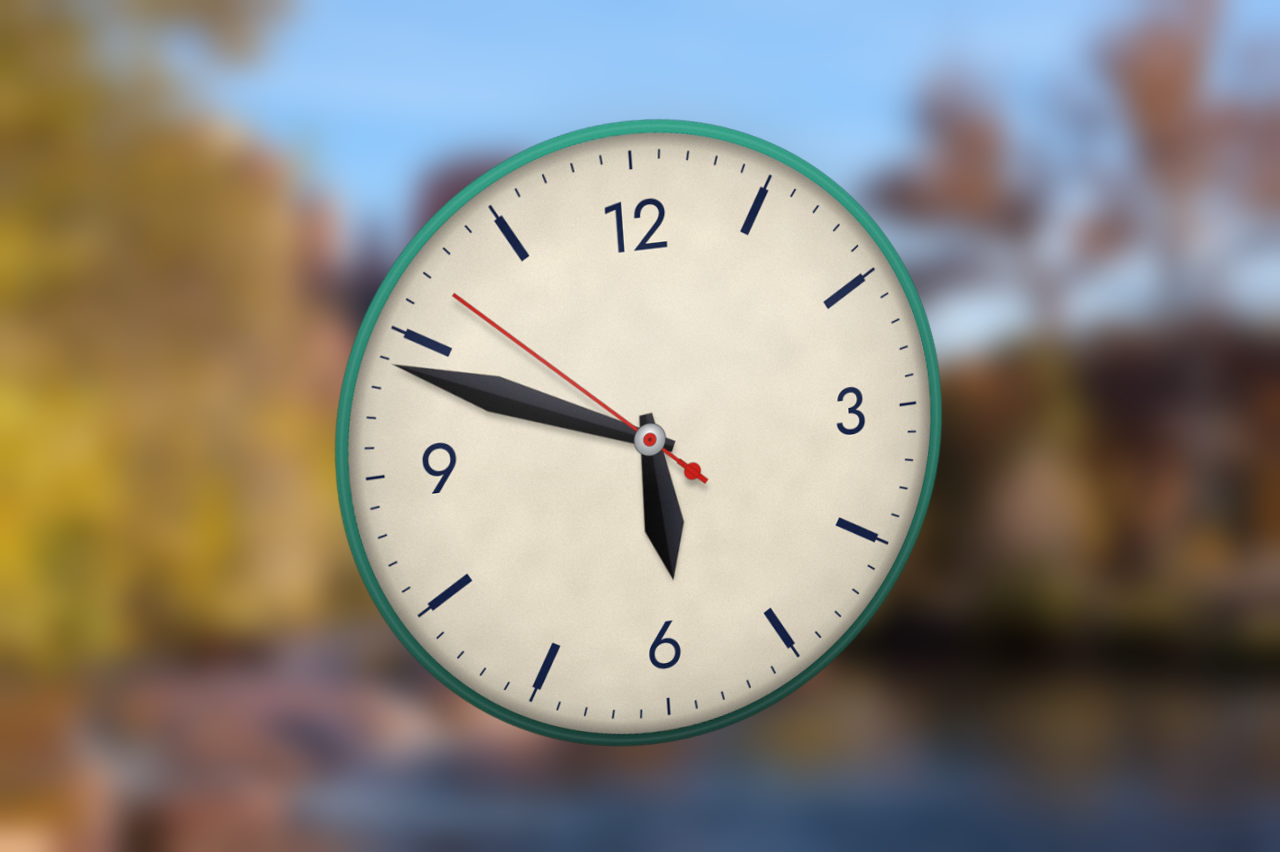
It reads 5.48.52
